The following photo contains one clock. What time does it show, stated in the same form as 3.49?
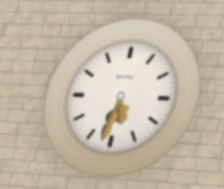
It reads 5.32
